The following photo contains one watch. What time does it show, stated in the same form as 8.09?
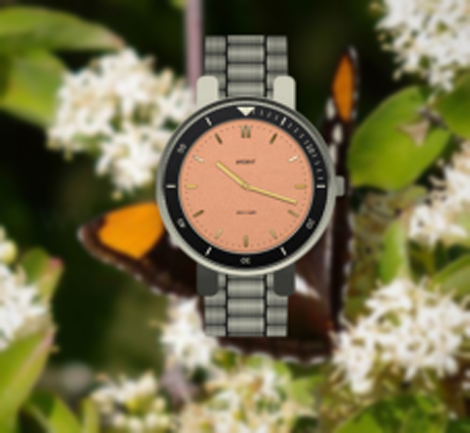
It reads 10.18
